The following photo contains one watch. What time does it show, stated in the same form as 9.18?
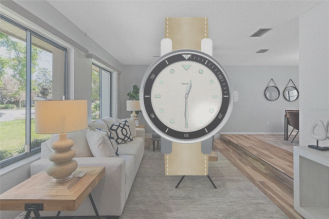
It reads 12.30
